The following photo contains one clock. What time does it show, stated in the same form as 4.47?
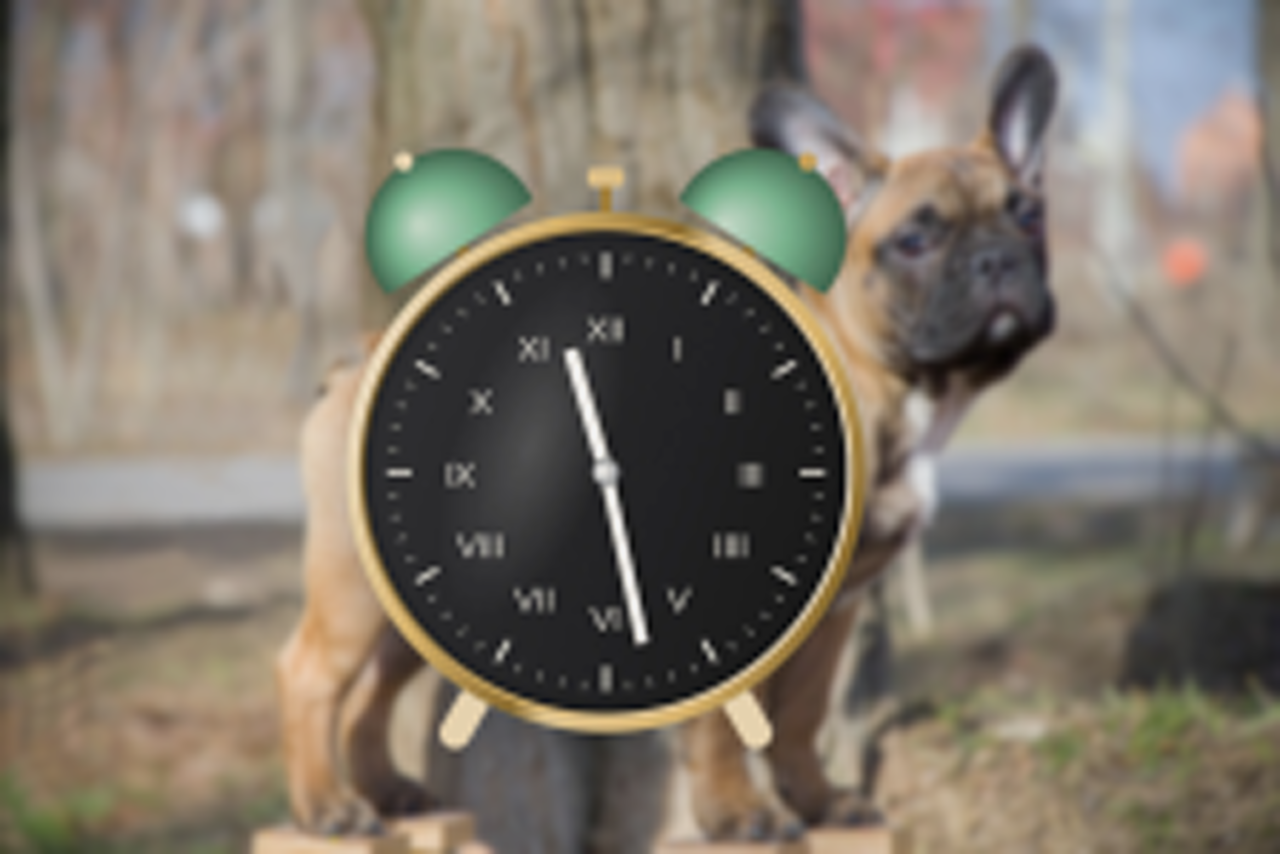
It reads 11.28
